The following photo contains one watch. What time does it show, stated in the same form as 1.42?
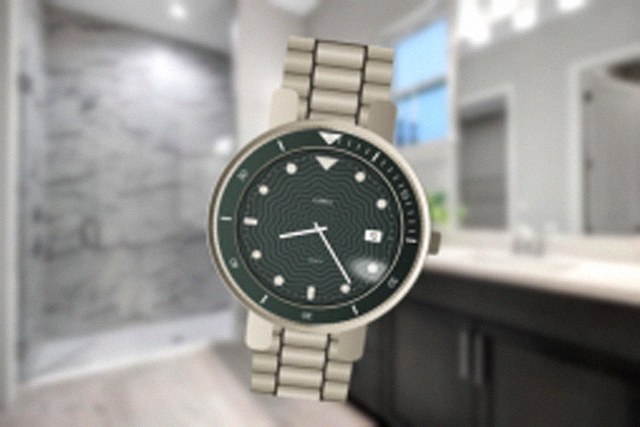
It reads 8.24
